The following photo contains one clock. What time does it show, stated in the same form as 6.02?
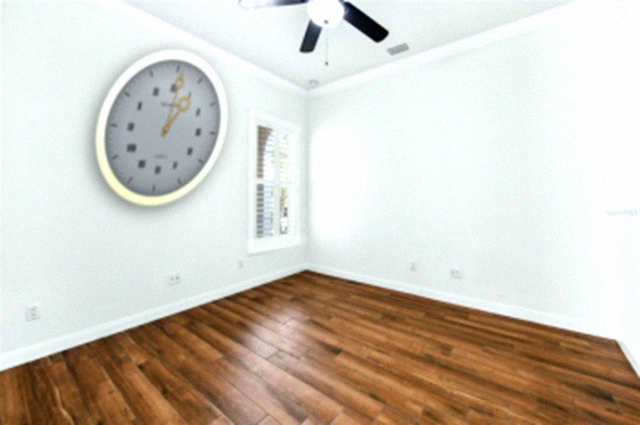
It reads 1.01
